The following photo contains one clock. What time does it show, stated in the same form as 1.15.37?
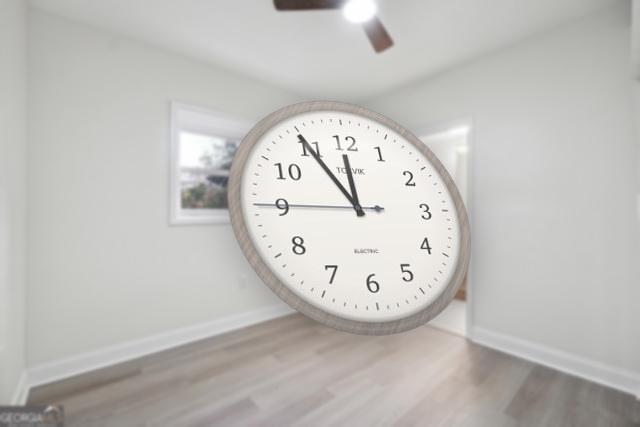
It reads 11.54.45
